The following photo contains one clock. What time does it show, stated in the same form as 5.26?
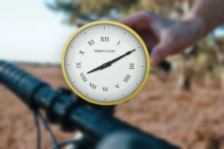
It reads 8.10
